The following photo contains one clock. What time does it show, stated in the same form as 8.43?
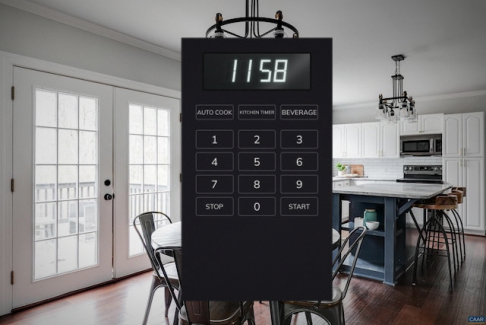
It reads 11.58
